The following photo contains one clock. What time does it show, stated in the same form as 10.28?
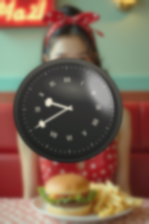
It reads 9.40
